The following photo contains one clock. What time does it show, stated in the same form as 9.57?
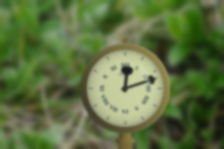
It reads 12.12
